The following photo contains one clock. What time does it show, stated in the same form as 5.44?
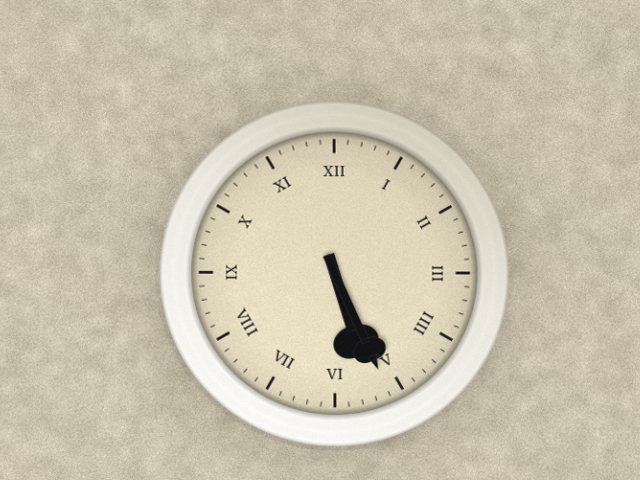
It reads 5.26
